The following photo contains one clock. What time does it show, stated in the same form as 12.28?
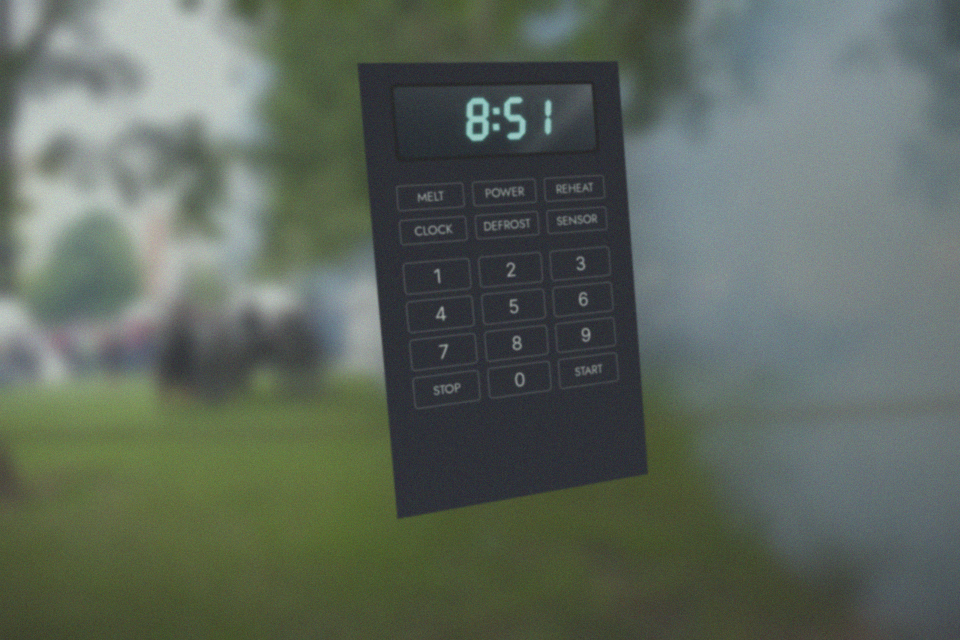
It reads 8.51
